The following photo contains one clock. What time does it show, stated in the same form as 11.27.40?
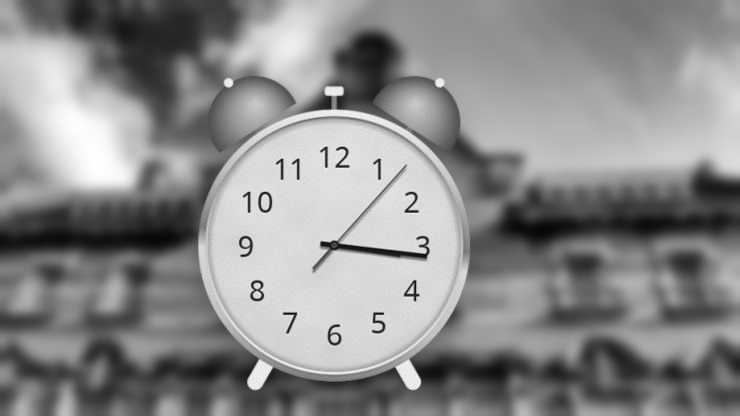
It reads 3.16.07
